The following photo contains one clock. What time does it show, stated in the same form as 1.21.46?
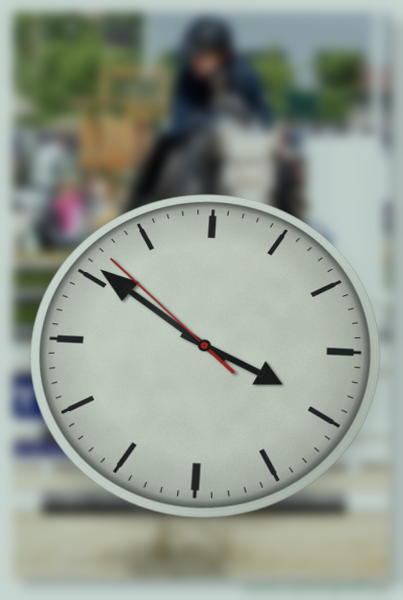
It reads 3.50.52
